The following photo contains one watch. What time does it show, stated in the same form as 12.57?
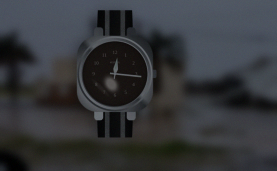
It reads 12.16
